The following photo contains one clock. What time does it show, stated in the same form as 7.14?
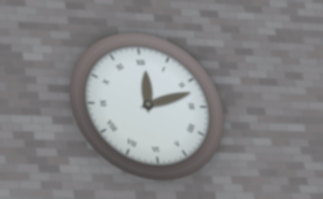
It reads 12.12
